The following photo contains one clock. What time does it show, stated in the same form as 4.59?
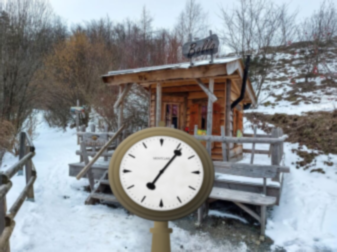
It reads 7.06
